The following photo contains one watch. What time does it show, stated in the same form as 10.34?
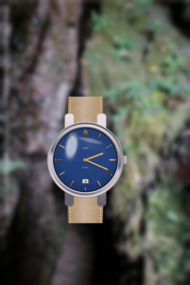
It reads 2.19
